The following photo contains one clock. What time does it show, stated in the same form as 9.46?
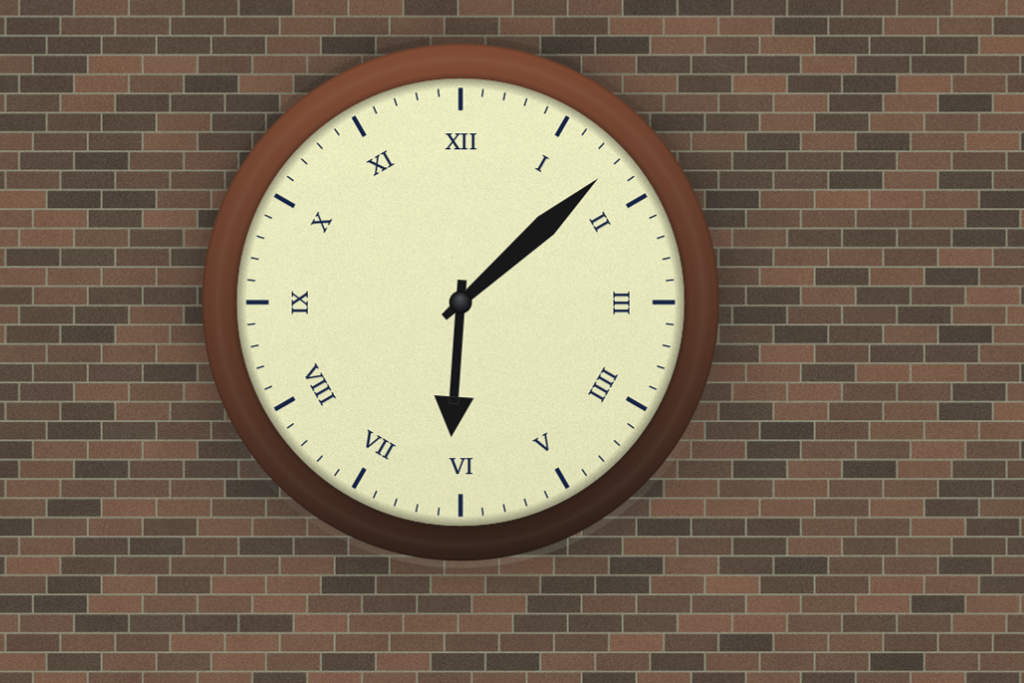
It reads 6.08
